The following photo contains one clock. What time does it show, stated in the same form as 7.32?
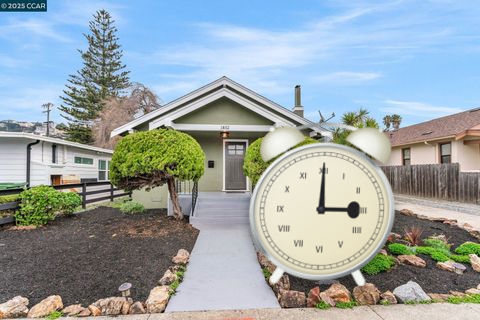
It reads 3.00
